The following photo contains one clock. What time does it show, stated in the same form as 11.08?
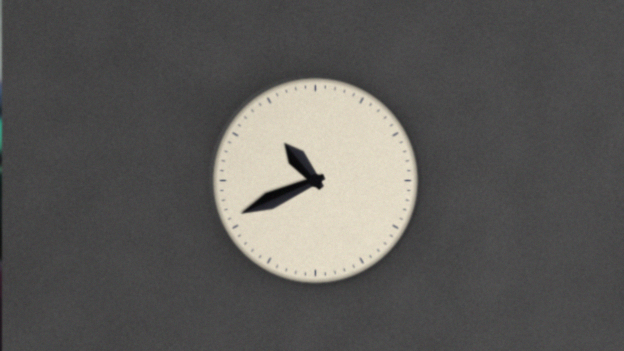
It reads 10.41
